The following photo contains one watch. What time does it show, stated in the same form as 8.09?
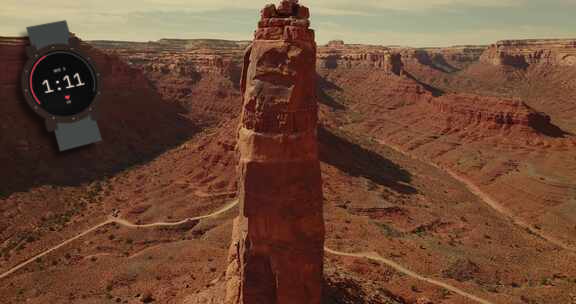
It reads 1.11
